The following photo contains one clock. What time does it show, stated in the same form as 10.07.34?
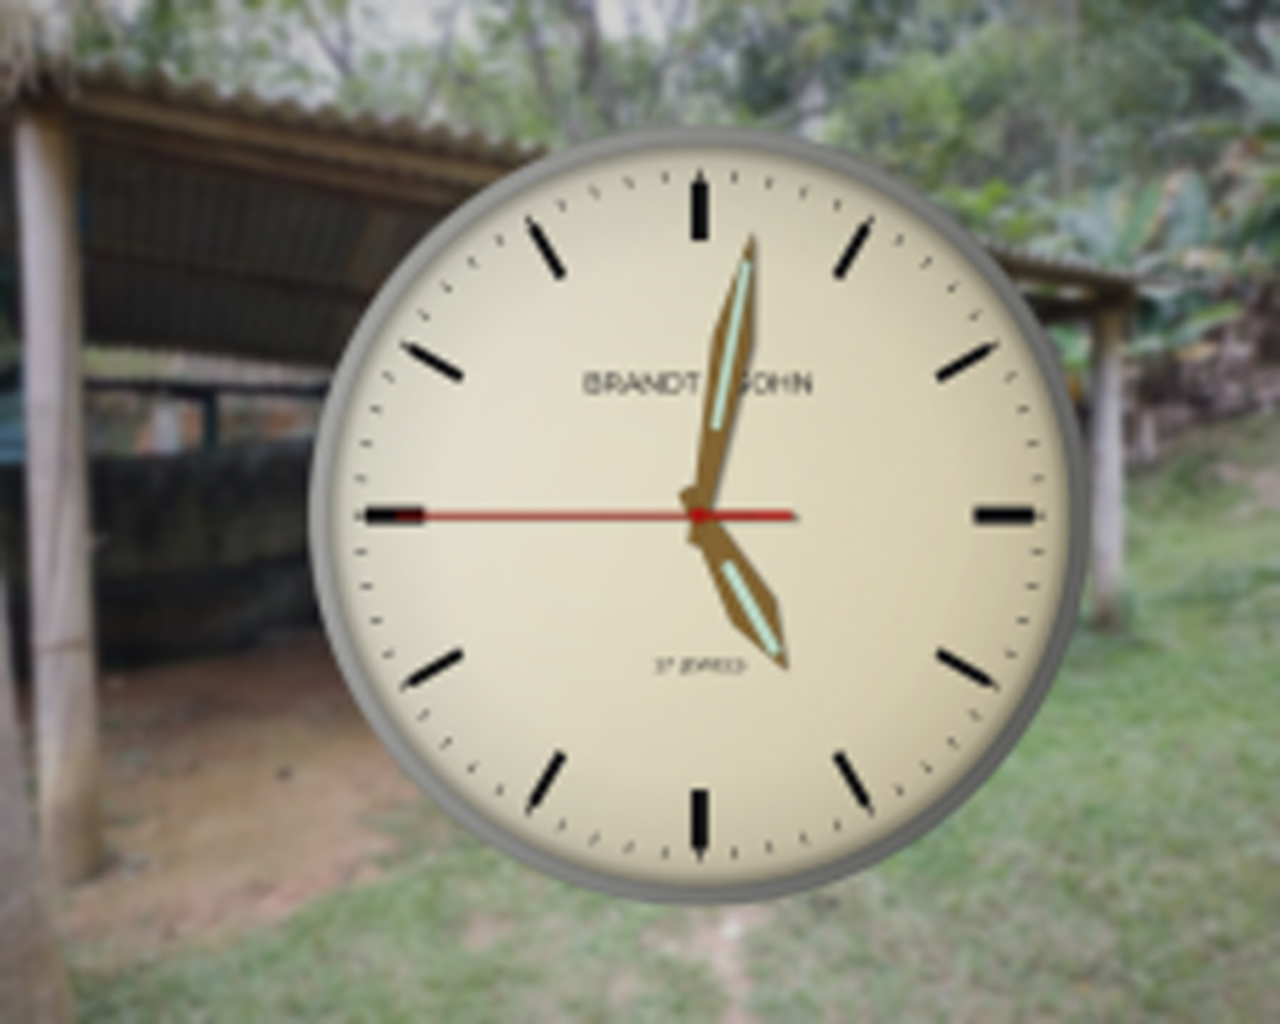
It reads 5.01.45
